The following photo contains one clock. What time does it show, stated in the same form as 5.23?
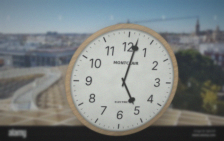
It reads 5.02
